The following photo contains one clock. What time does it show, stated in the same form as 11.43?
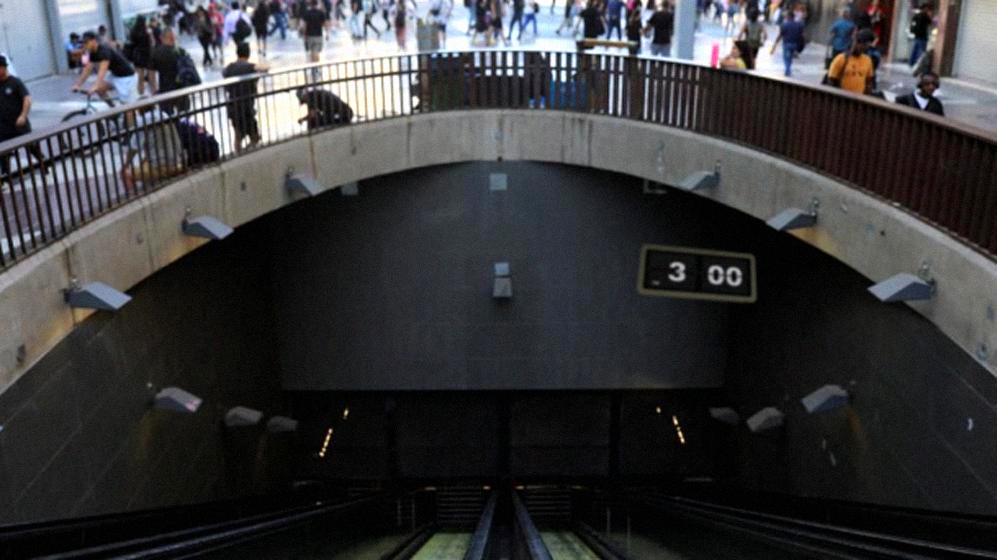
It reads 3.00
